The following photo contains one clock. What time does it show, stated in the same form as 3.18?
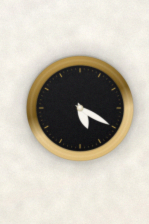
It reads 5.20
